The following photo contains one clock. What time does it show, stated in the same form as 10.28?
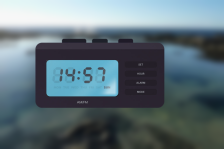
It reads 14.57
